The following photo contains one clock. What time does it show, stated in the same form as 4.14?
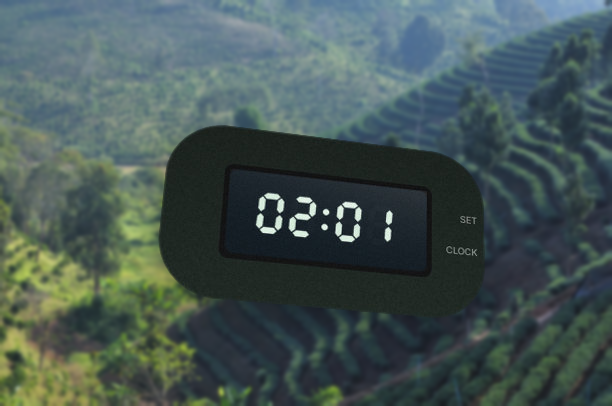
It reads 2.01
